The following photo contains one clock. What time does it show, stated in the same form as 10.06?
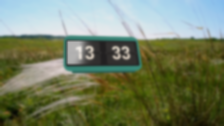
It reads 13.33
